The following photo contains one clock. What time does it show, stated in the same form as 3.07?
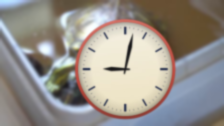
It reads 9.02
